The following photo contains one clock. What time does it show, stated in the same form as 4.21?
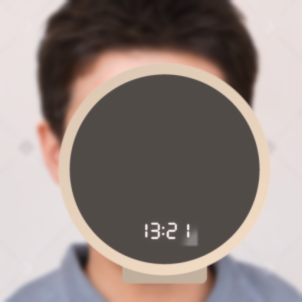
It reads 13.21
